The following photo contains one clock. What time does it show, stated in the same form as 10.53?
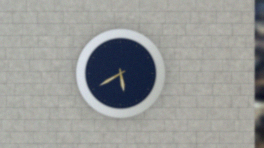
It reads 5.40
